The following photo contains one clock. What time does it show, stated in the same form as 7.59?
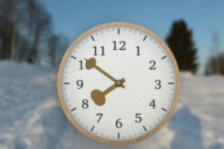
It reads 7.51
